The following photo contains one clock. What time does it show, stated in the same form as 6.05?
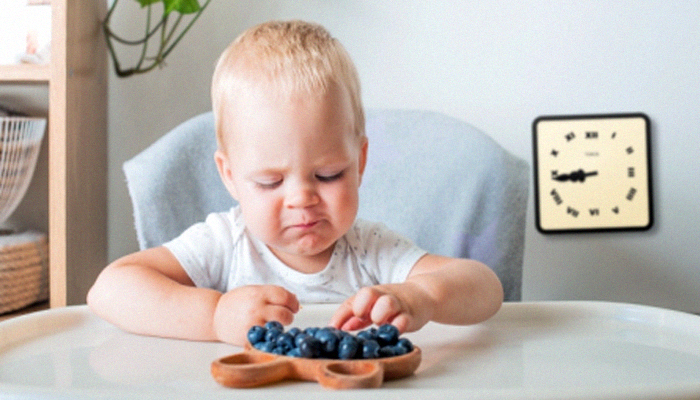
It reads 8.44
